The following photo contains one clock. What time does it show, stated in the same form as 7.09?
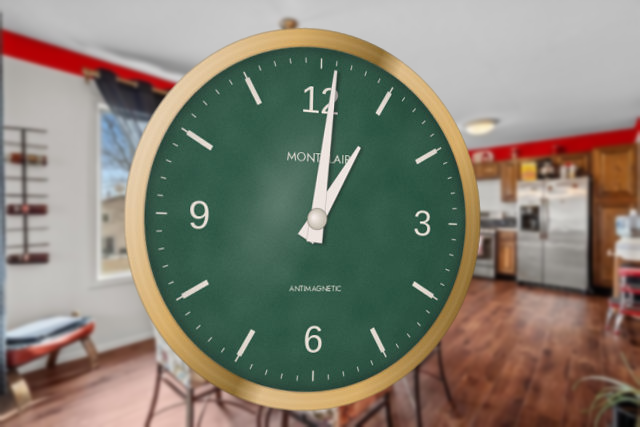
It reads 1.01
